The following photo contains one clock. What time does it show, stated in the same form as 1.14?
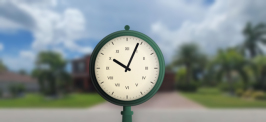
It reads 10.04
